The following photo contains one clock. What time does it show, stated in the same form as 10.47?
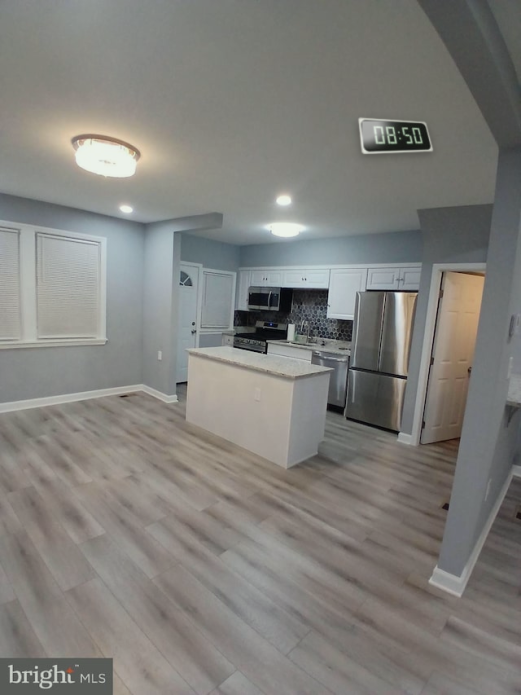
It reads 8.50
